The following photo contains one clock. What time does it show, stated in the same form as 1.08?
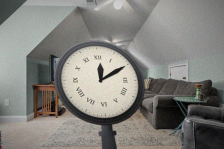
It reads 12.10
